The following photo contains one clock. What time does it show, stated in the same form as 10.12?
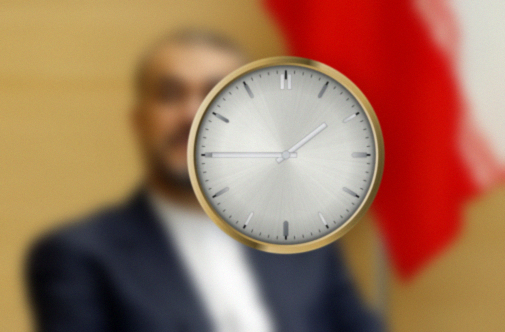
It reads 1.45
